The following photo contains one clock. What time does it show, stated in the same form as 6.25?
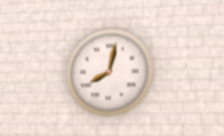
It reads 8.02
